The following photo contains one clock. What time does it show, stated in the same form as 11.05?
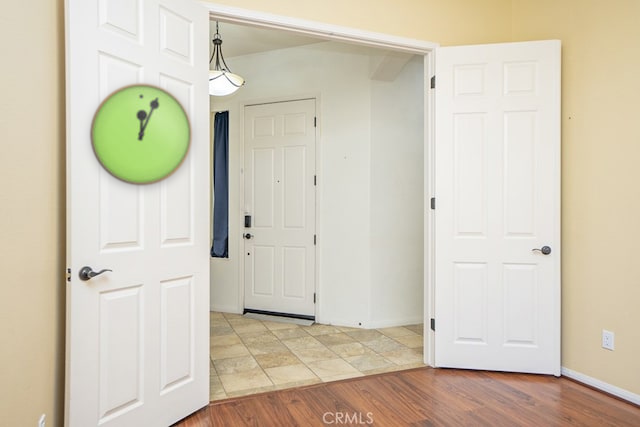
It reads 12.04
